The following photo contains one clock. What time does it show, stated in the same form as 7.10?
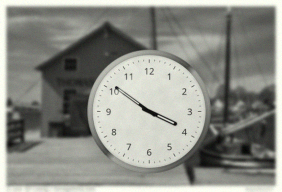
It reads 3.51
